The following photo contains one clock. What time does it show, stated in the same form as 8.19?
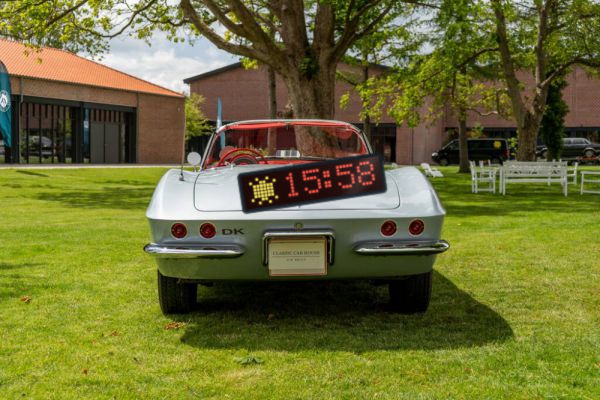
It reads 15.58
